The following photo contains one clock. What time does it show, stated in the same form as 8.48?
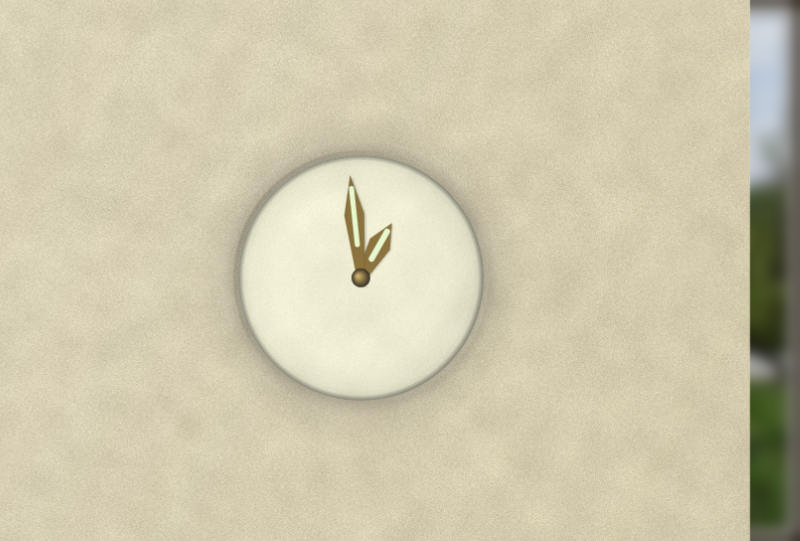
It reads 12.59
